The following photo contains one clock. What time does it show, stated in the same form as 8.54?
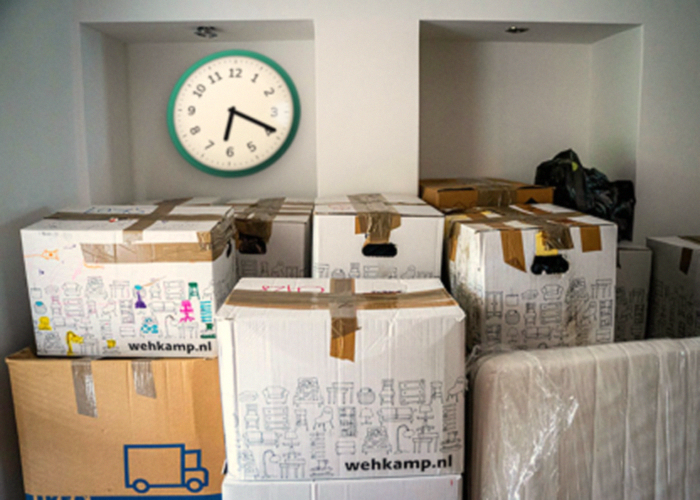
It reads 6.19
